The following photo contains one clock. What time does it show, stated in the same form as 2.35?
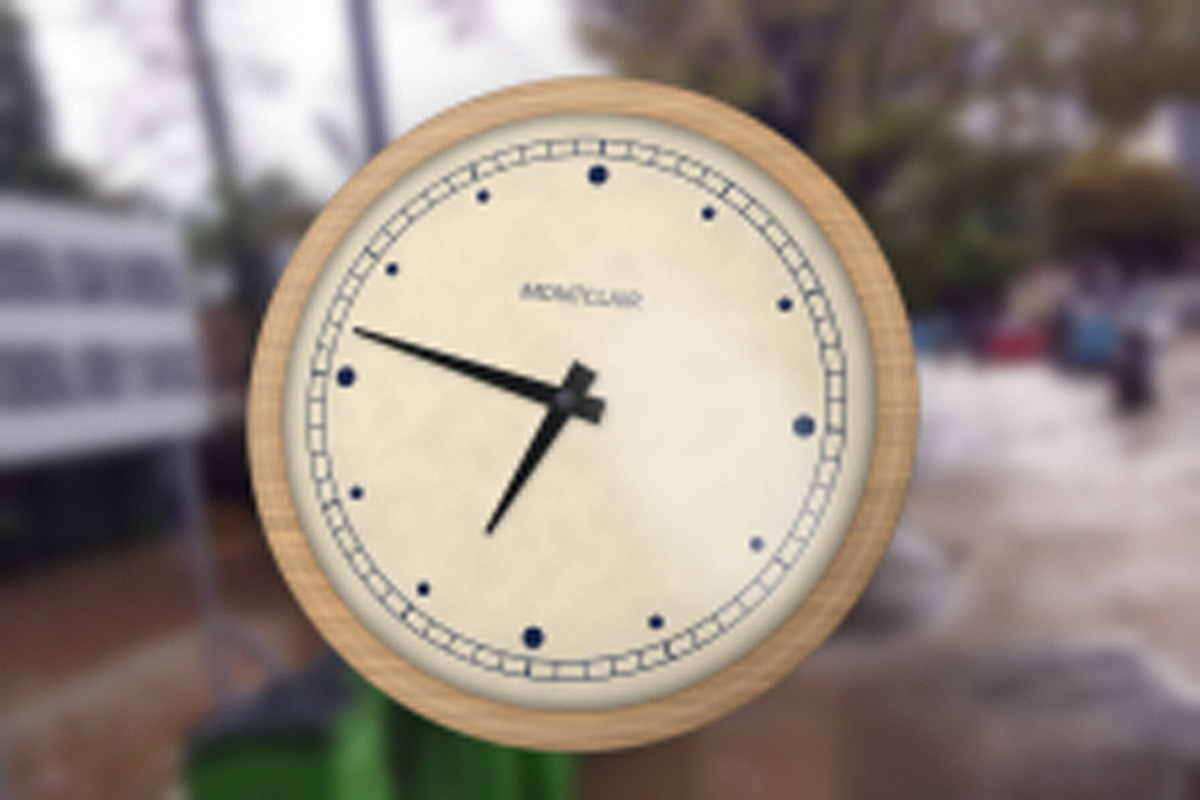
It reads 6.47
